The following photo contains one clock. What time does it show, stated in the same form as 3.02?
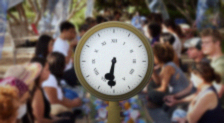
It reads 6.31
